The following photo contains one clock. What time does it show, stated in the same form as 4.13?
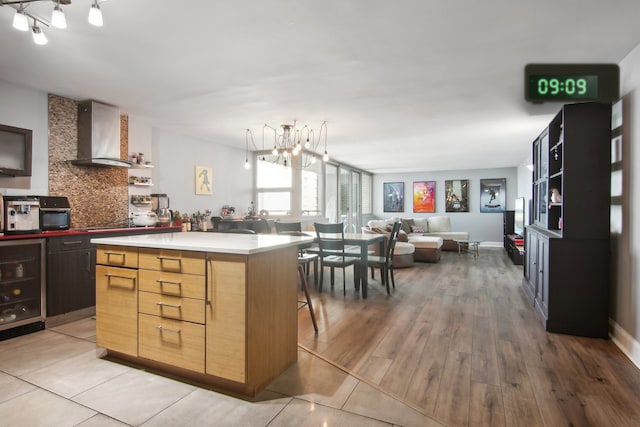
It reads 9.09
